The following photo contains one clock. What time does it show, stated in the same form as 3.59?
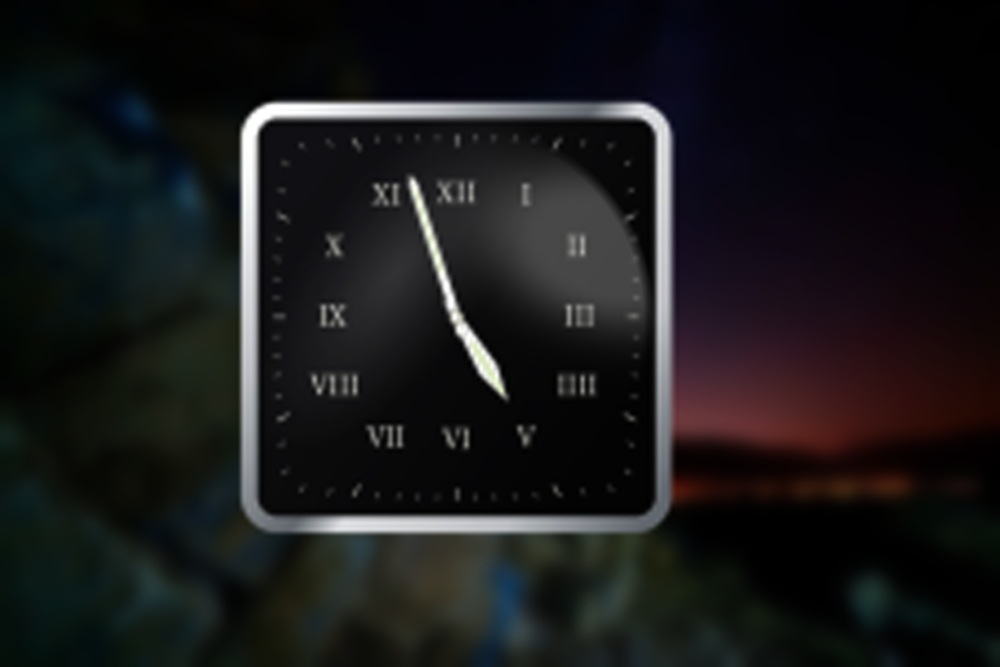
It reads 4.57
